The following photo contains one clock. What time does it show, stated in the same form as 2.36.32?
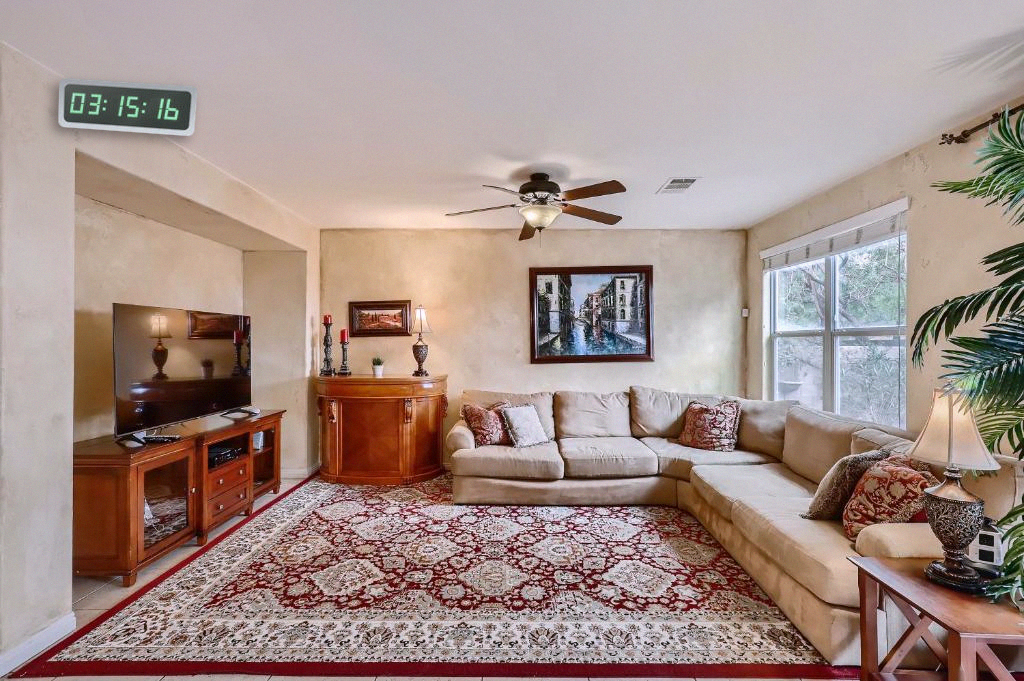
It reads 3.15.16
